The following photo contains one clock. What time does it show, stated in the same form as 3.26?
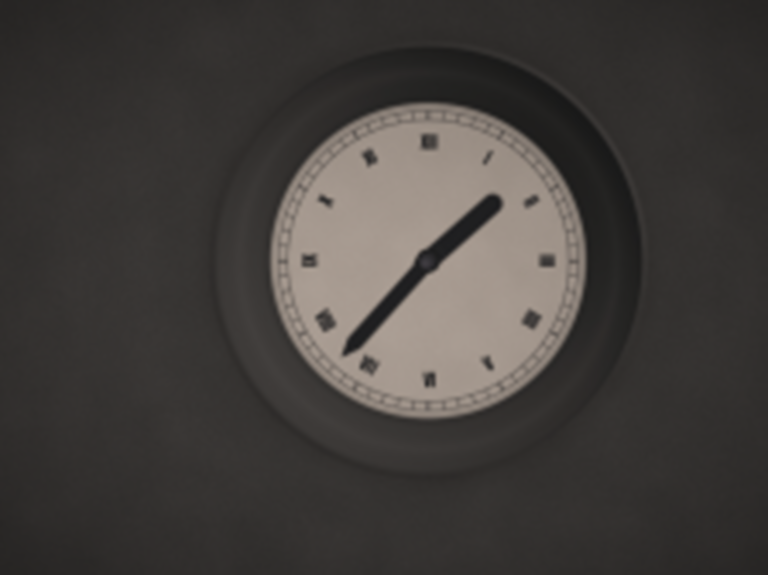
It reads 1.37
